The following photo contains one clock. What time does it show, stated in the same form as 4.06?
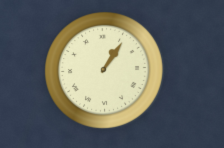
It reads 1.06
